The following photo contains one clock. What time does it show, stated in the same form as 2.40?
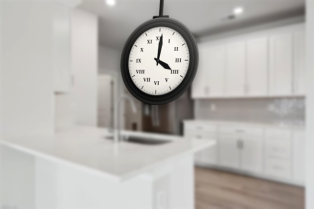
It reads 4.01
